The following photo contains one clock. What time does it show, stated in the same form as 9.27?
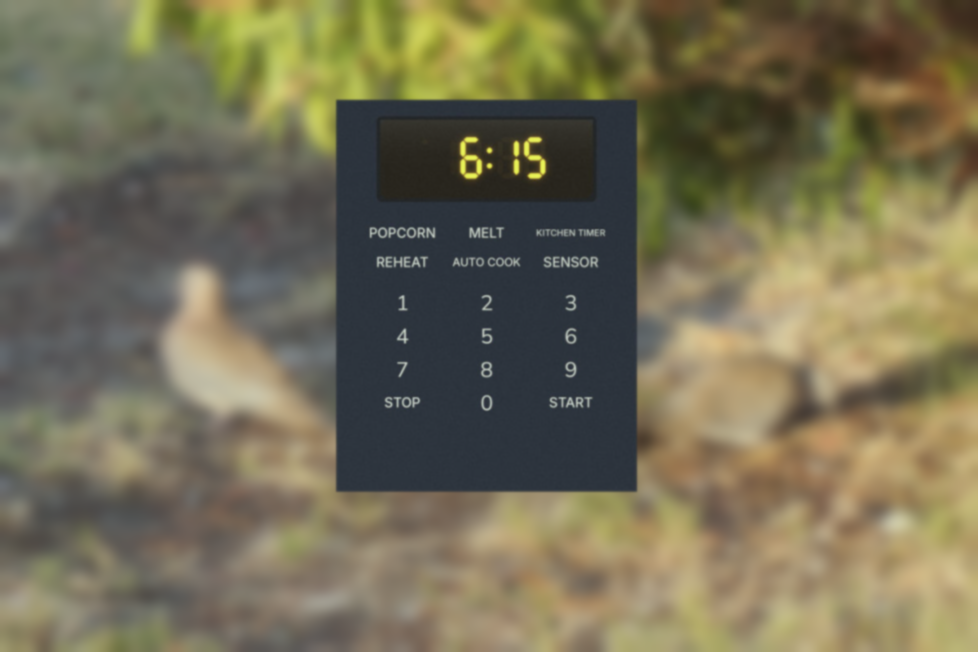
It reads 6.15
